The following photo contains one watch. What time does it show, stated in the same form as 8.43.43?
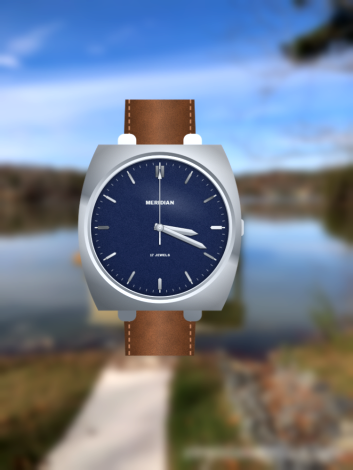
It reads 3.19.00
